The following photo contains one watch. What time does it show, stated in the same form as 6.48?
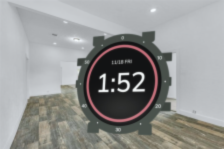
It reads 1.52
